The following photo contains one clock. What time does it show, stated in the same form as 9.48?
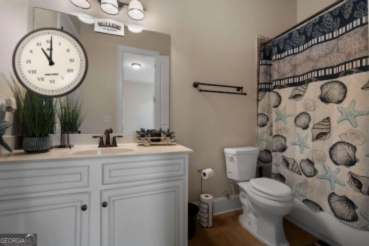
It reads 11.01
